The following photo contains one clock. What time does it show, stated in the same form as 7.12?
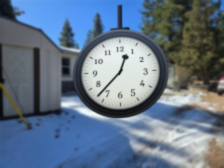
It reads 12.37
